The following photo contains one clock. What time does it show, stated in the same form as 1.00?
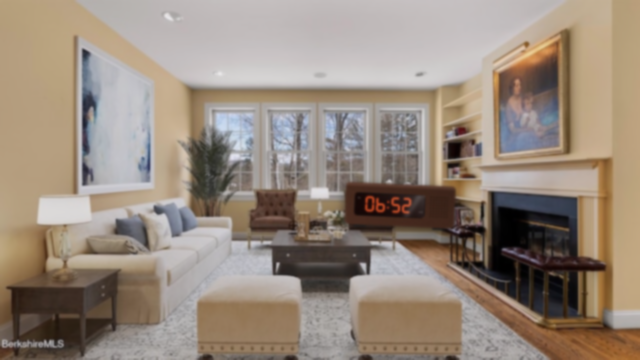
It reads 6.52
